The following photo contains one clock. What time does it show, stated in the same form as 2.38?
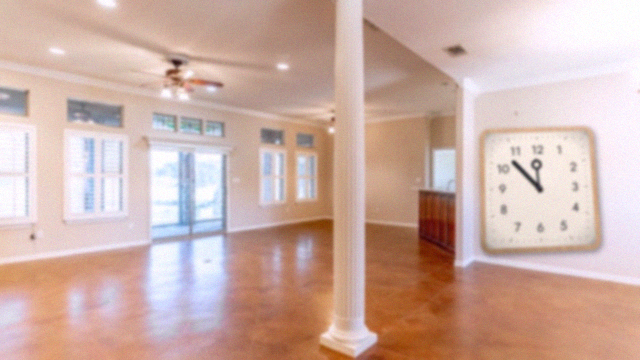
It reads 11.53
